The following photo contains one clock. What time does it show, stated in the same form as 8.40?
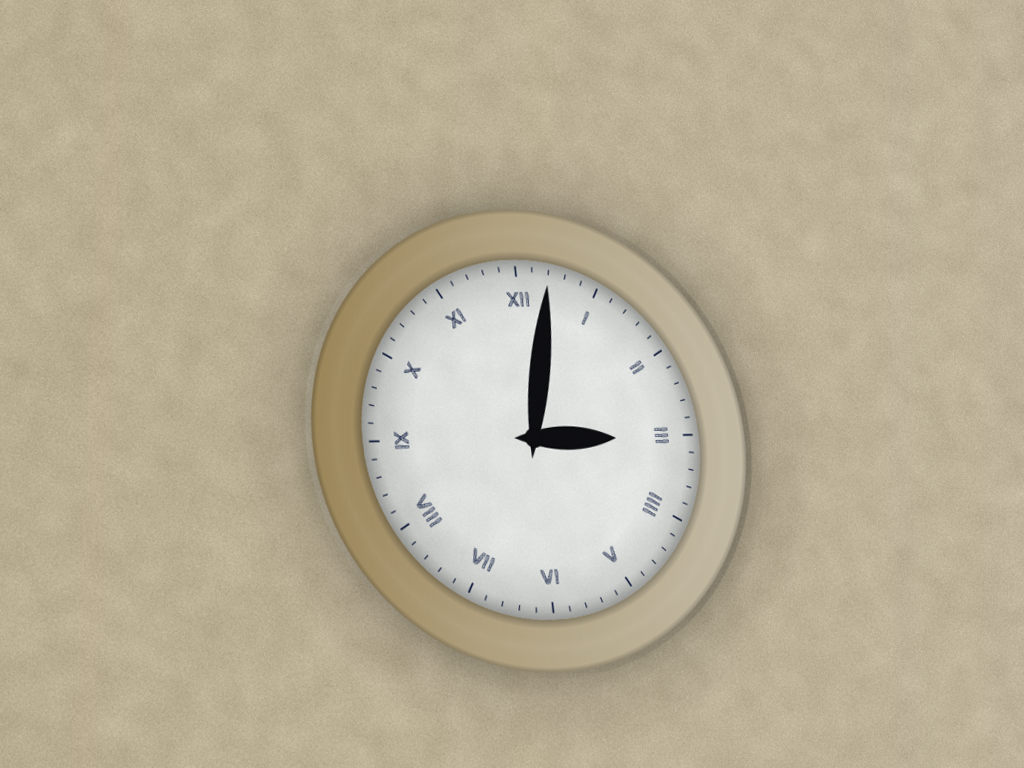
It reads 3.02
